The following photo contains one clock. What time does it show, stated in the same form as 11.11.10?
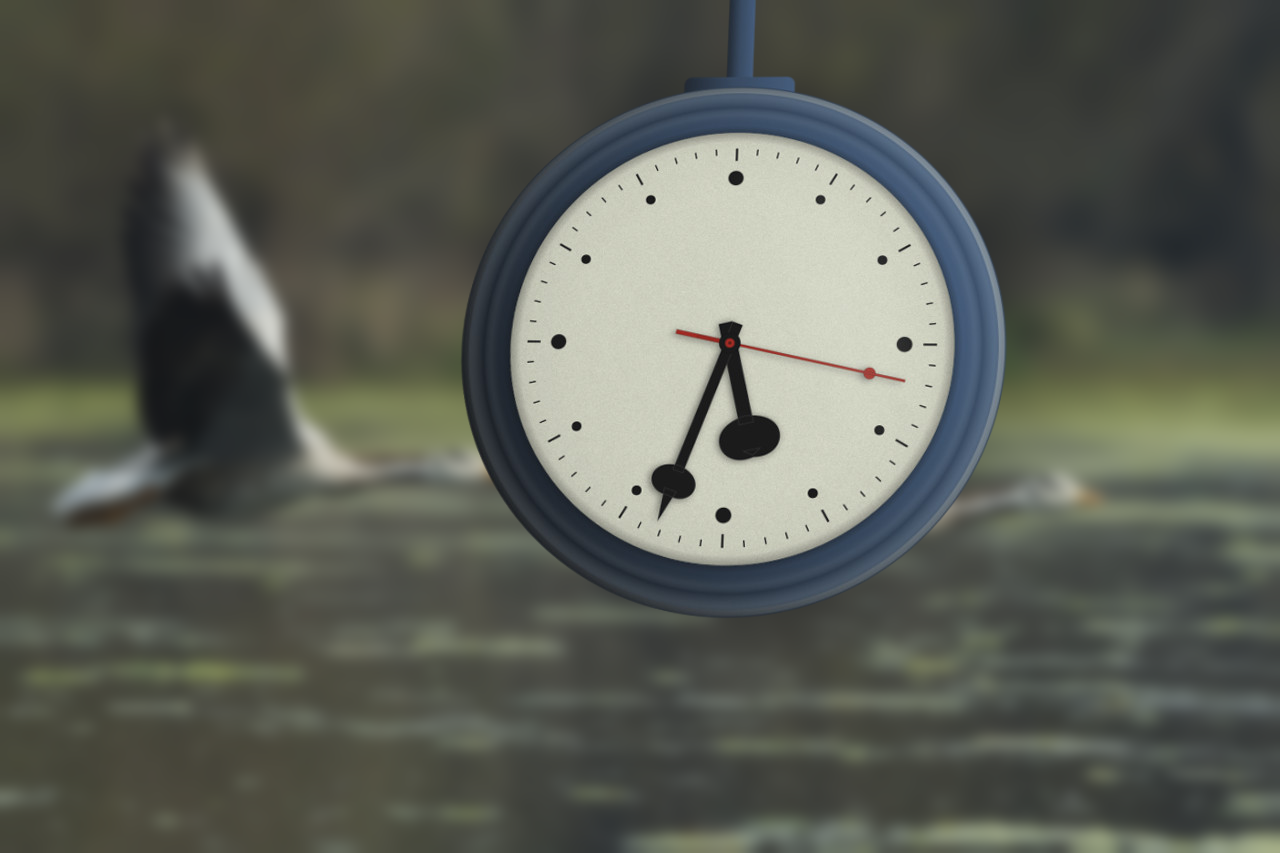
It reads 5.33.17
